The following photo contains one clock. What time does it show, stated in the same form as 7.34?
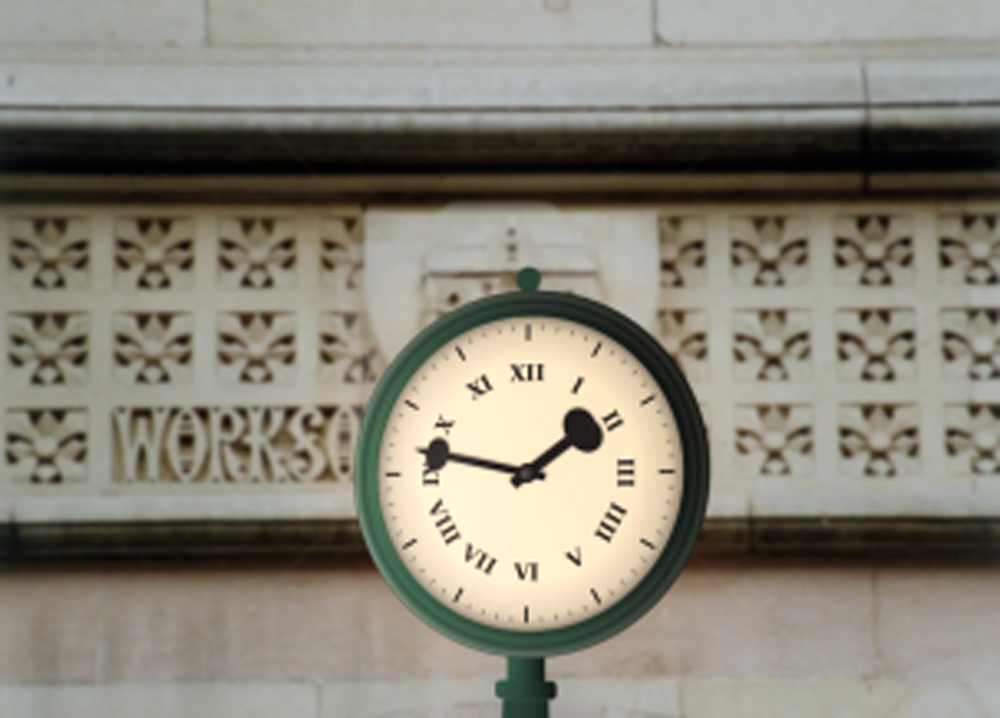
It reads 1.47
